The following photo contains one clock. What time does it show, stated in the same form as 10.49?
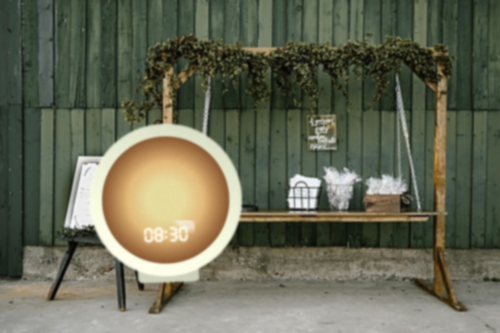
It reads 8.30
